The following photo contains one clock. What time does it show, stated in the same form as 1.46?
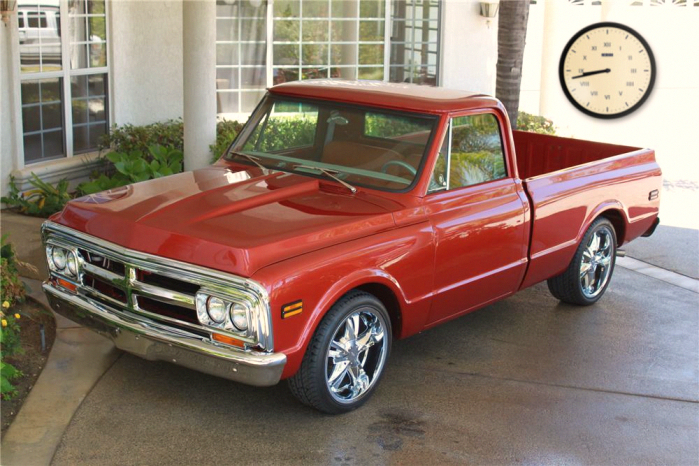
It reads 8.43
